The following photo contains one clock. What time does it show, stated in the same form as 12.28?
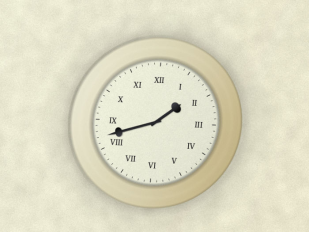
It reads 1.42
